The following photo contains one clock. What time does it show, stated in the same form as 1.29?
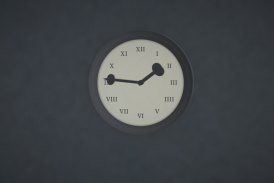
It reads 1.46
